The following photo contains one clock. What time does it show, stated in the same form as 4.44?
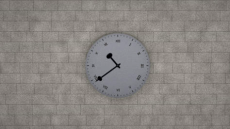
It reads 10.39
